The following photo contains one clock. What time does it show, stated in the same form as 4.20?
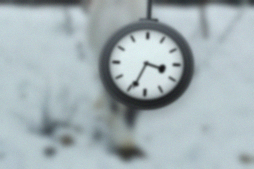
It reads 3.34
